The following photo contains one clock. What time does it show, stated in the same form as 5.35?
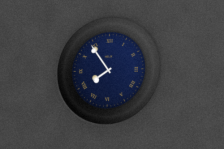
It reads 7.54
